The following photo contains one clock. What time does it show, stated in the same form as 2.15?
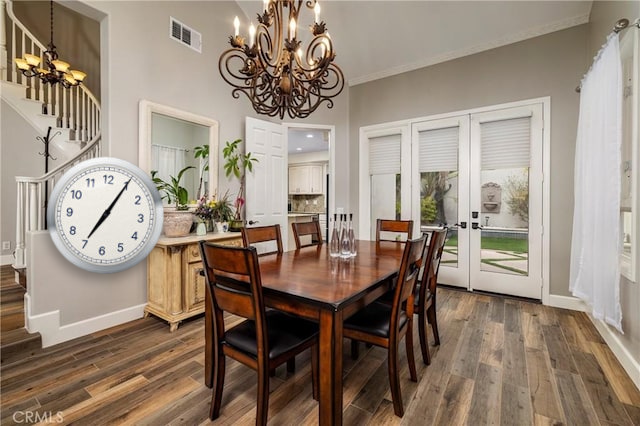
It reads 7.05
